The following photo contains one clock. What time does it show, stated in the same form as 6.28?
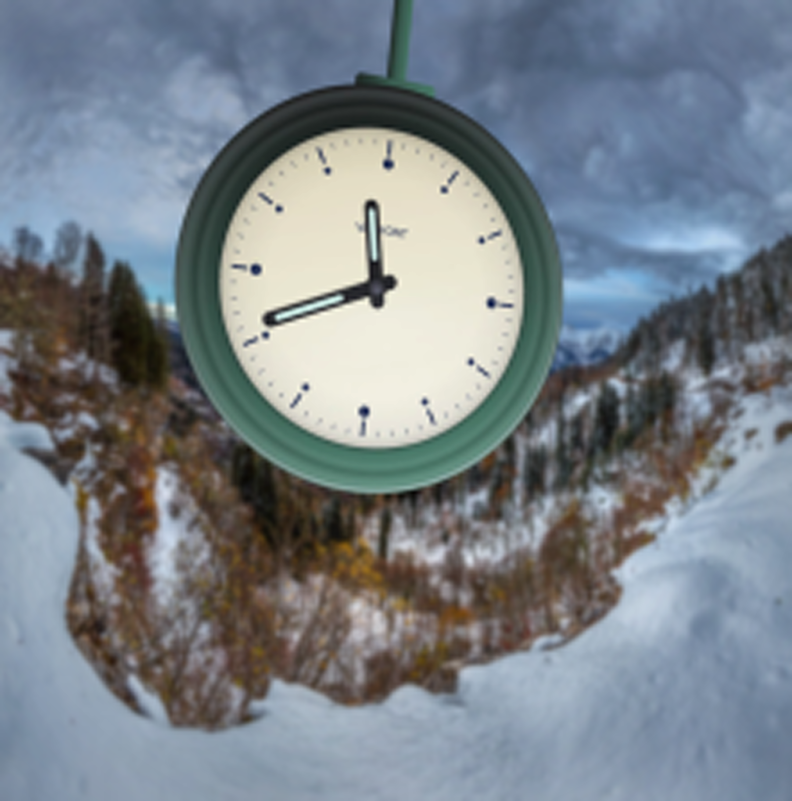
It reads 11.41
